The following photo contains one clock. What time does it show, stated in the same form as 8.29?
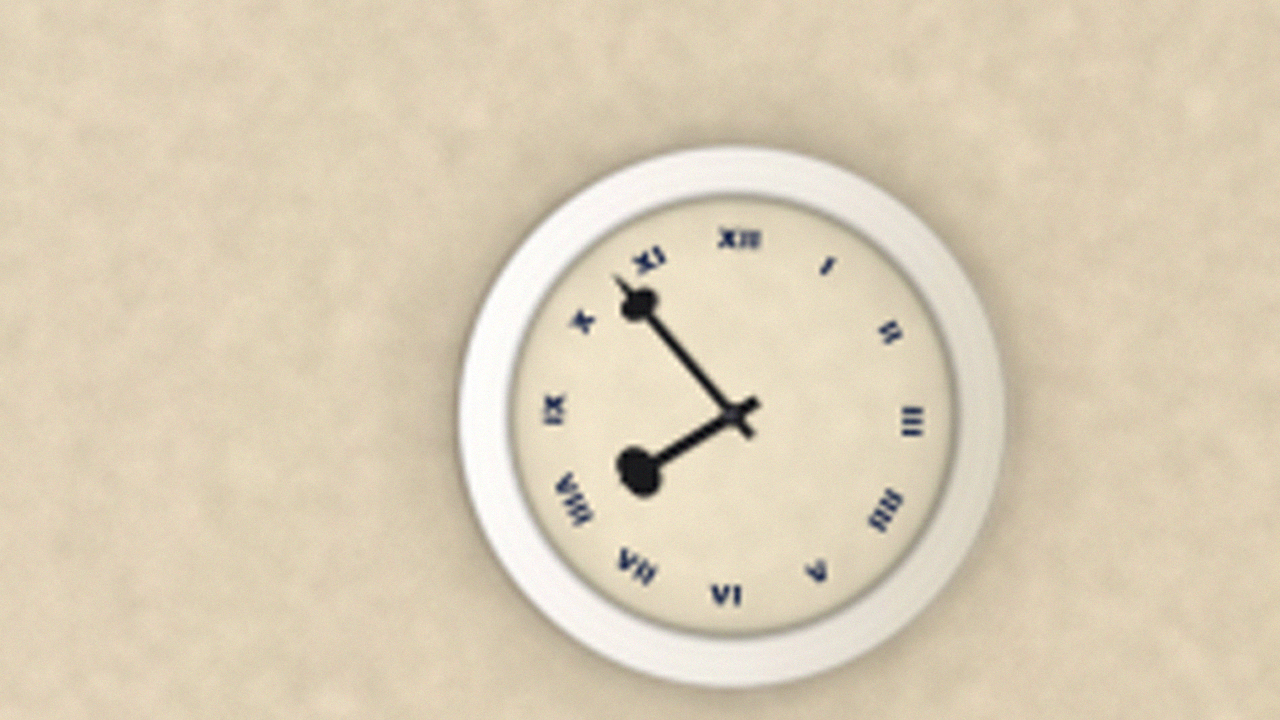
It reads 7.53
